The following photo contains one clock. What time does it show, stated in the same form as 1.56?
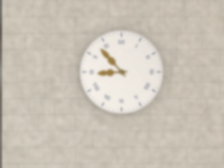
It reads 8.53
